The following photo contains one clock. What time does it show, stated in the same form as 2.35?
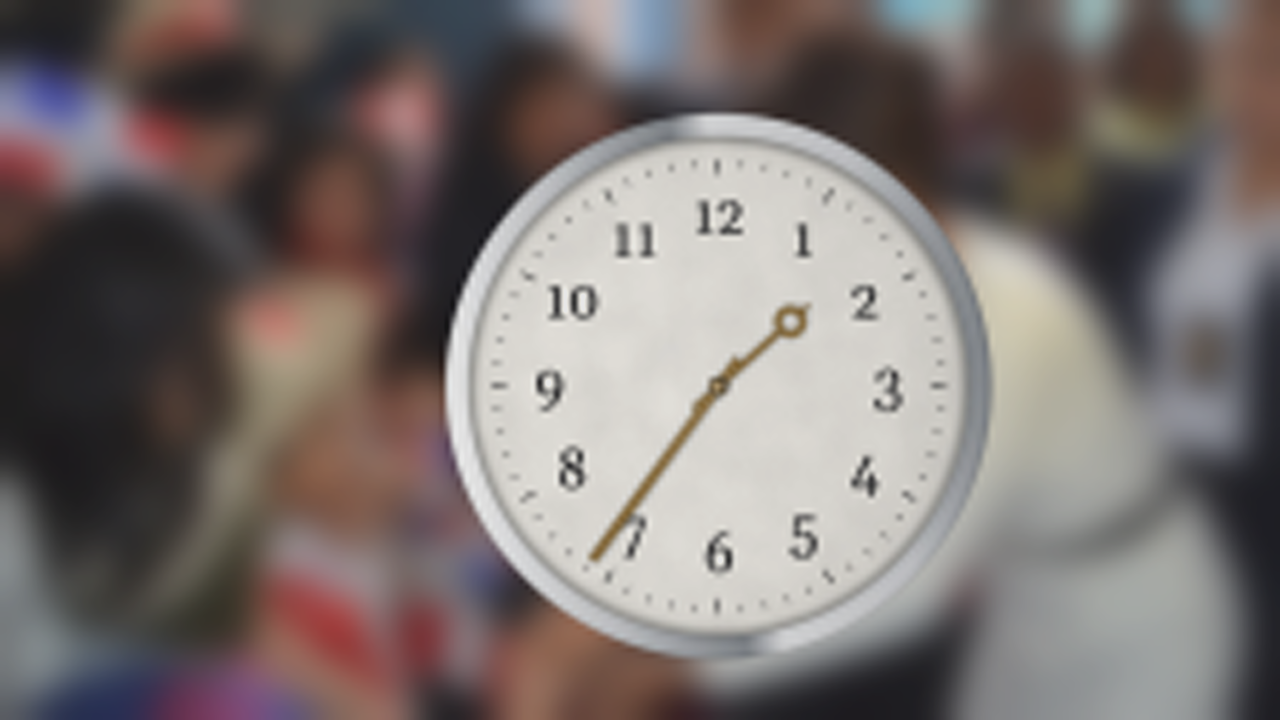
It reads 1.36
